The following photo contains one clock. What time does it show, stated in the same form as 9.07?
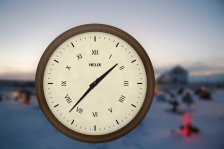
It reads 1.37
